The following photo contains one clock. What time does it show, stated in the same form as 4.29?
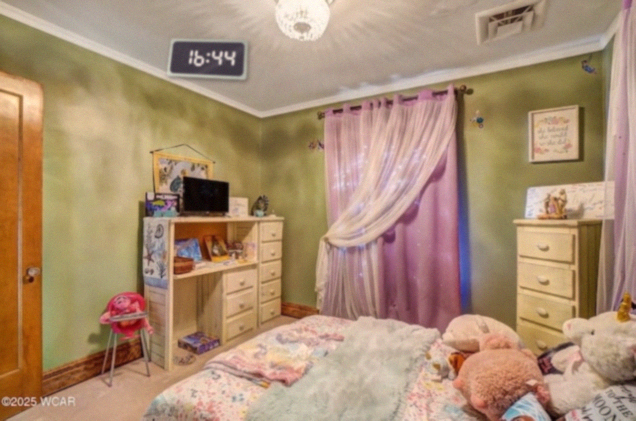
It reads 16.44
